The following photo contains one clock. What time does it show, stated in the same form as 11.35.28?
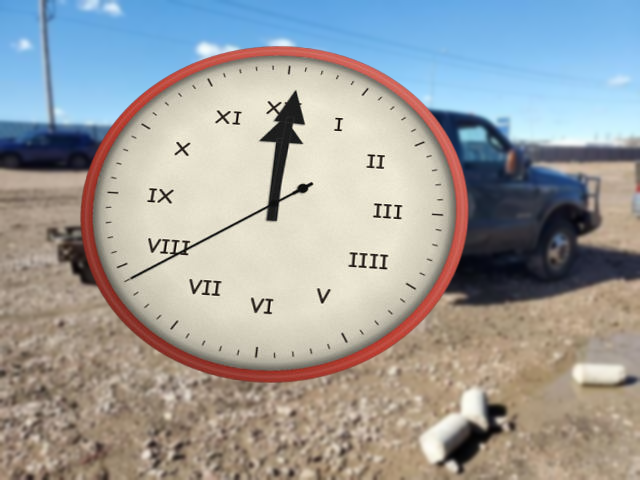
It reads 12.00.39
